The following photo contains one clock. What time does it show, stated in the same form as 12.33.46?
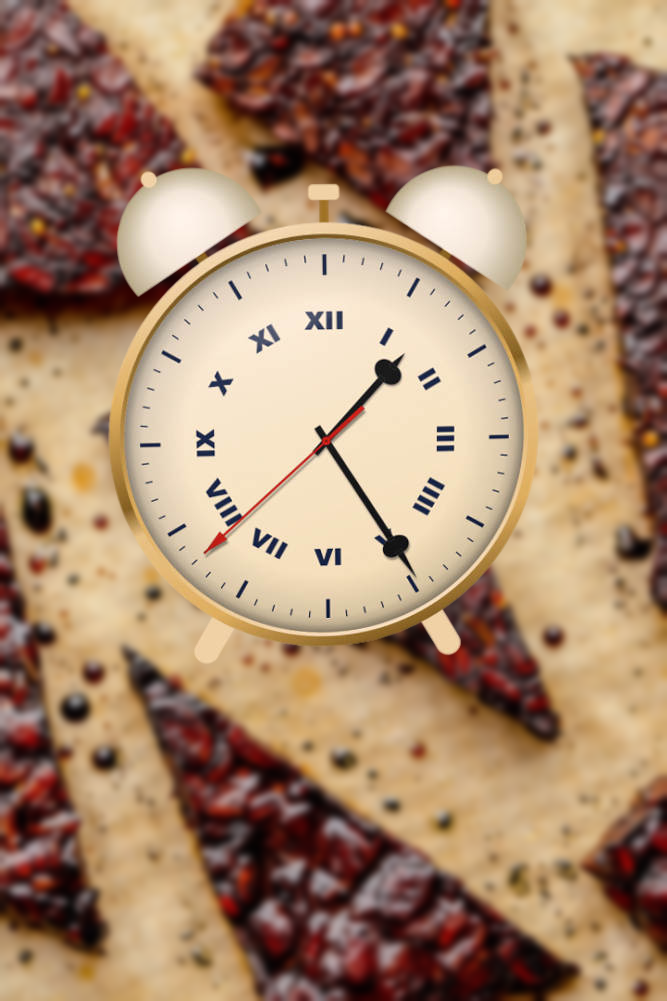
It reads 1.24.38
